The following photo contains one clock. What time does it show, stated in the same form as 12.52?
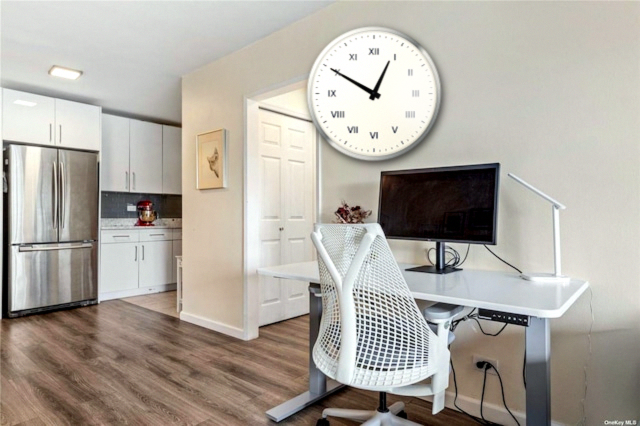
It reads 12.50
